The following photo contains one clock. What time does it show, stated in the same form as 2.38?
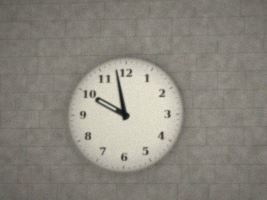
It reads 9.58
